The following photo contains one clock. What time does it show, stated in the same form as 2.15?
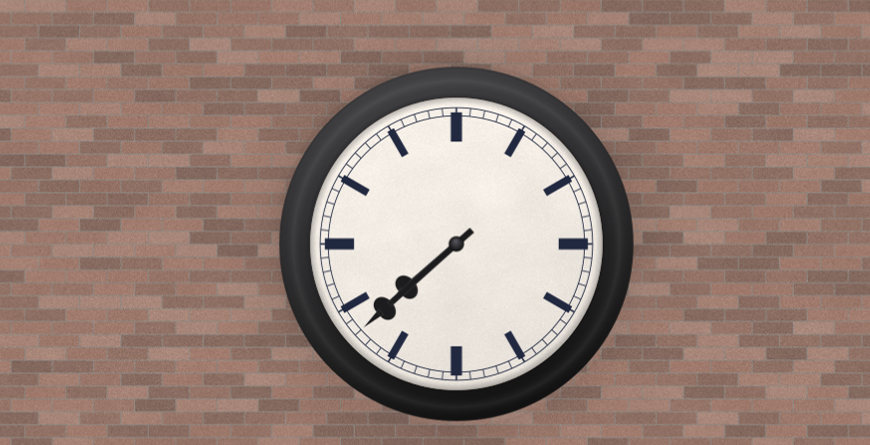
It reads 7.38
